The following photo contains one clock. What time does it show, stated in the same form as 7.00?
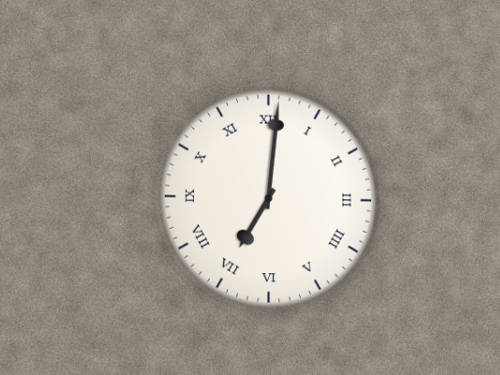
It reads 7.01
